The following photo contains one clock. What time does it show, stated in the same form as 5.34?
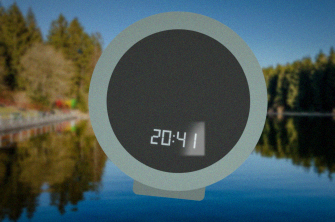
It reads 20.41
